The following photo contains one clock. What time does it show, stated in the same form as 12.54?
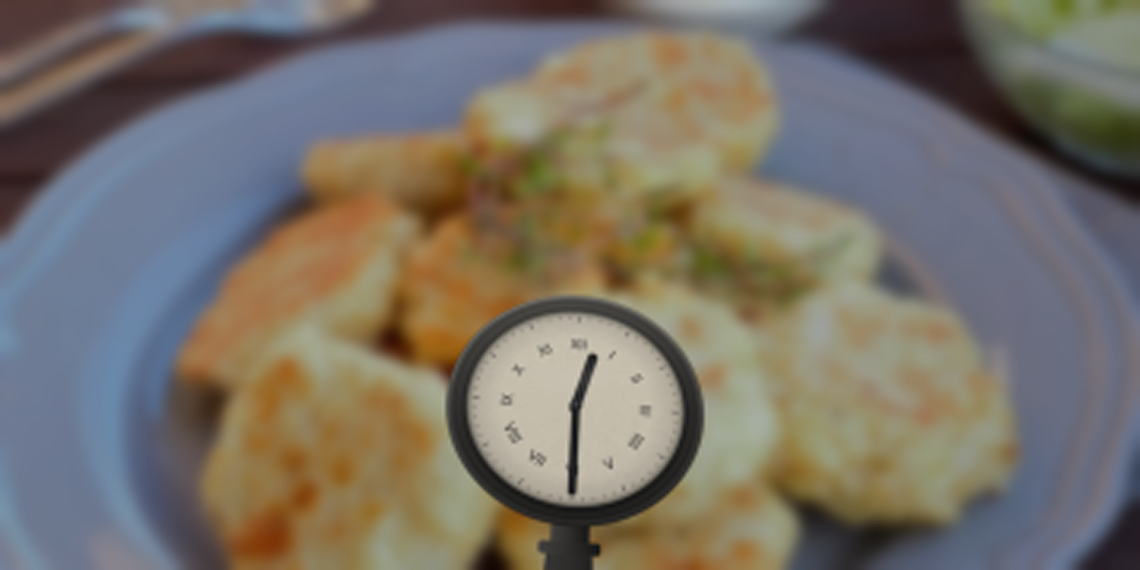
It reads 12.30
